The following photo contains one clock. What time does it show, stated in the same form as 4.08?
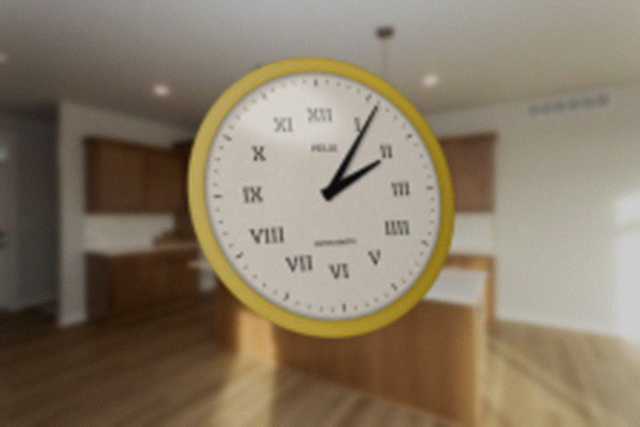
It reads 2.06
